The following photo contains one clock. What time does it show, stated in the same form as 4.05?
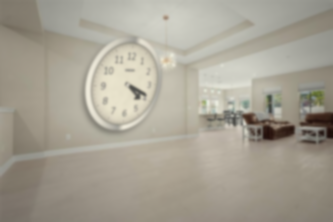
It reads 4.19
